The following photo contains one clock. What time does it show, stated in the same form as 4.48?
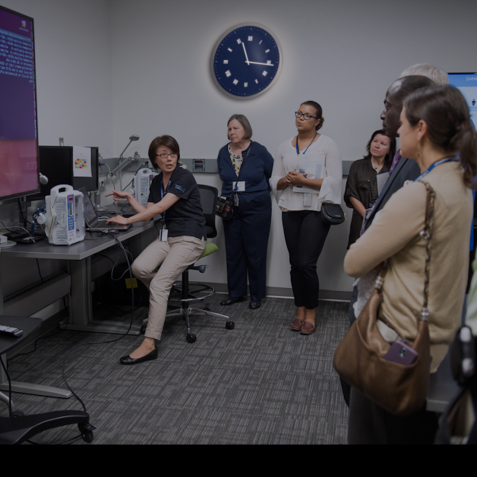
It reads 11.16
